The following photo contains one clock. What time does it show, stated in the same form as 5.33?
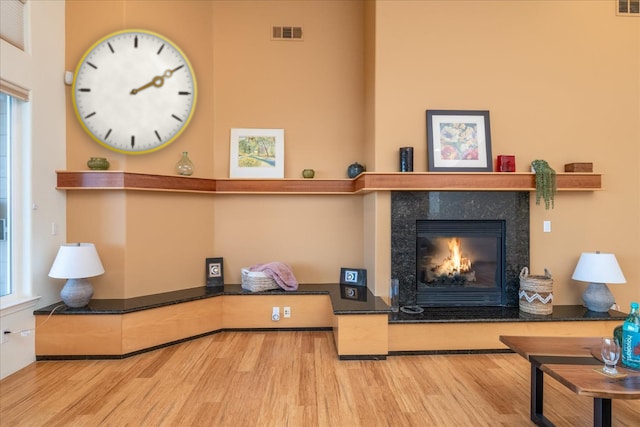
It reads 2.10
